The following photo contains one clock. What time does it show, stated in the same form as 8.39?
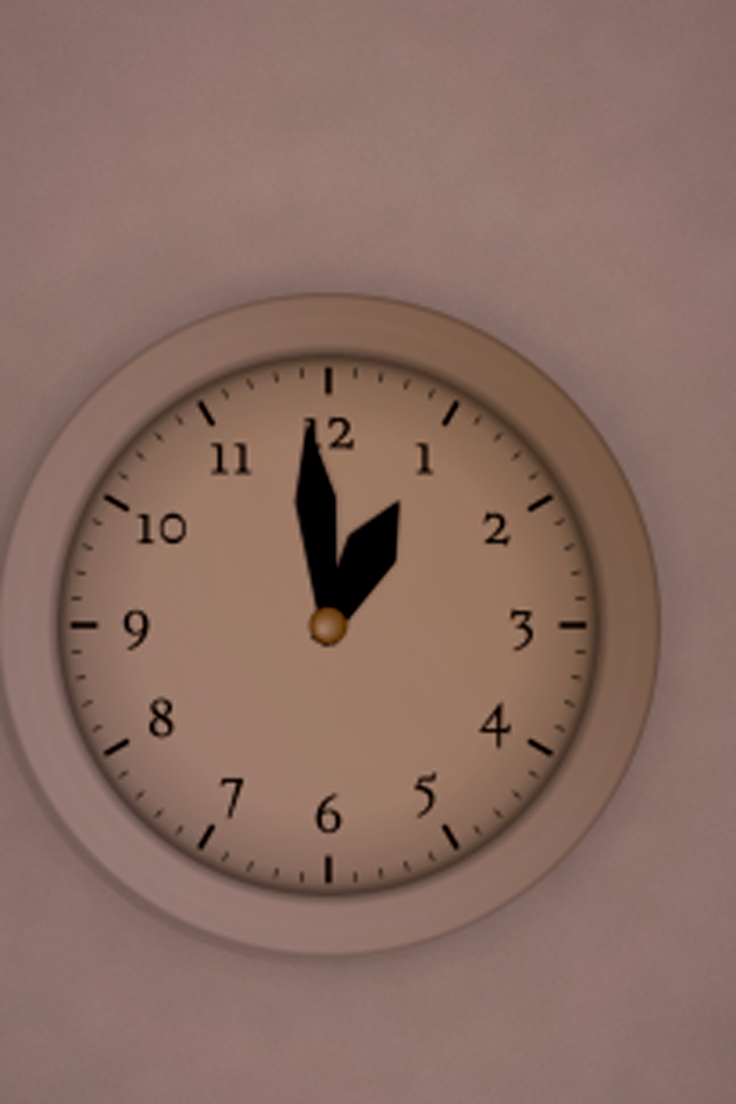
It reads 12.59
